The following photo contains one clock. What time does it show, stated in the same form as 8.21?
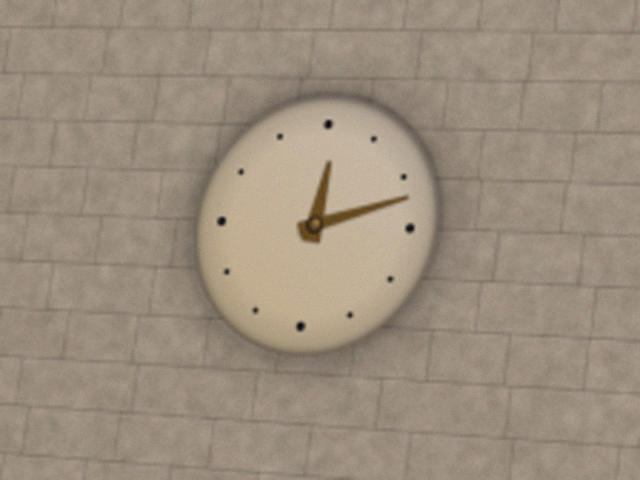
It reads 12.12
